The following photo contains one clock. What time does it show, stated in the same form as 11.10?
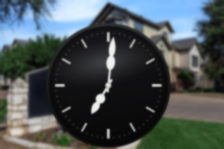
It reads 7.01
